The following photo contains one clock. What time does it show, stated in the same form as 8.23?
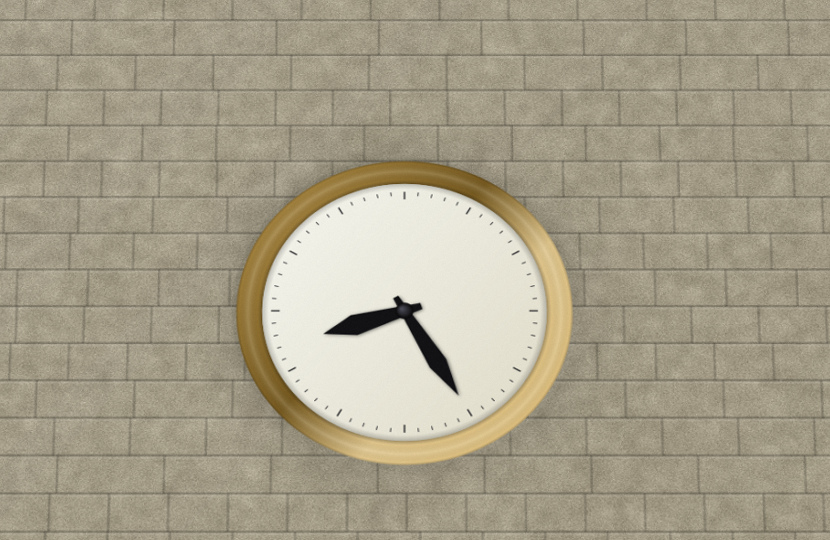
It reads 8.25
